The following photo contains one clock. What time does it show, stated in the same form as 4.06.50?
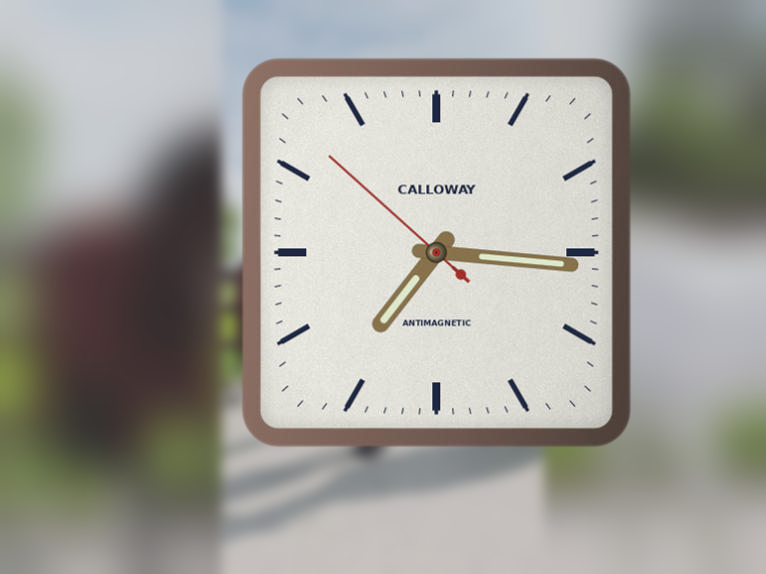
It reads 7.15.52
